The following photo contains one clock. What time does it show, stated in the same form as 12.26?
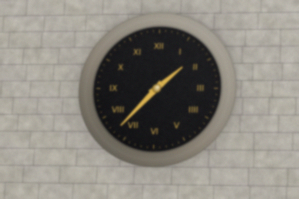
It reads 1.37
